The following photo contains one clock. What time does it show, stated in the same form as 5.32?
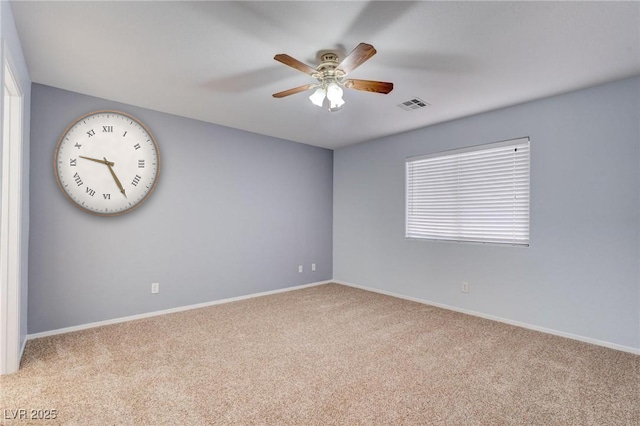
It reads 9.25
